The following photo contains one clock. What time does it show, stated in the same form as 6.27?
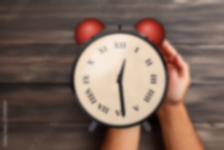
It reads 12.29
